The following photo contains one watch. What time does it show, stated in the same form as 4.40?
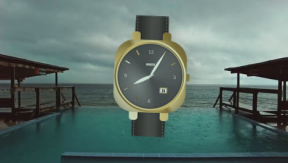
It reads 8.05
